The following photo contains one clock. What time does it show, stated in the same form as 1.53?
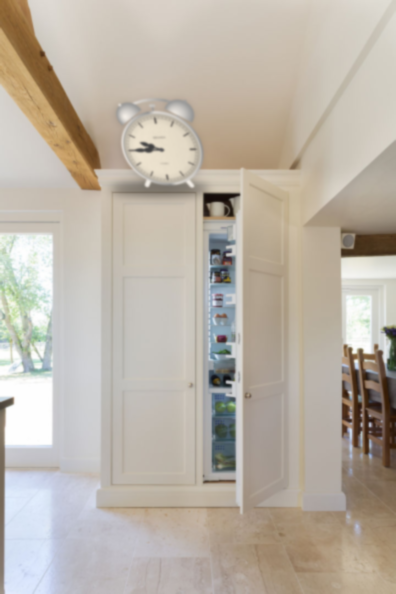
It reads 9.45
